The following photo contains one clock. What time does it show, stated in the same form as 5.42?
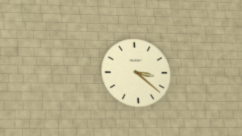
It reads 3.22
